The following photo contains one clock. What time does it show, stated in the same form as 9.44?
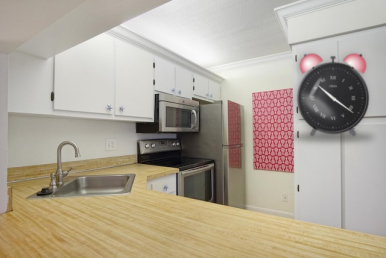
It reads 10.21
